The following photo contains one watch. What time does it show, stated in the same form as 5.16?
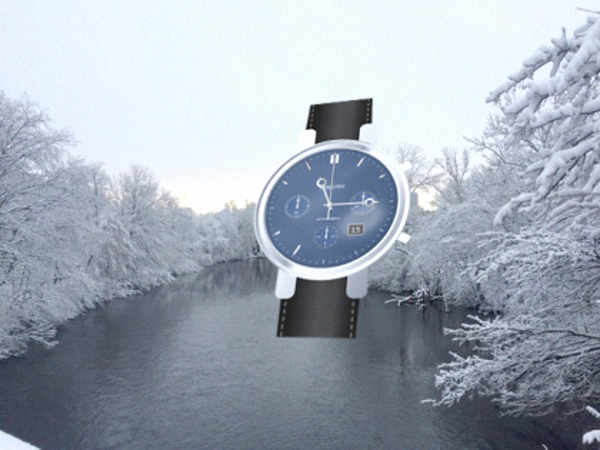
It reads 11.15
